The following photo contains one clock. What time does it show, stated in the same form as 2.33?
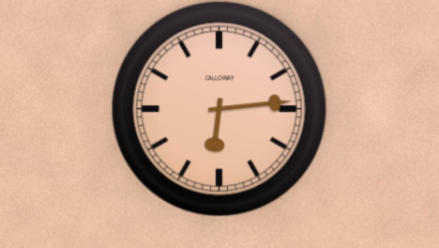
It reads 6.14
